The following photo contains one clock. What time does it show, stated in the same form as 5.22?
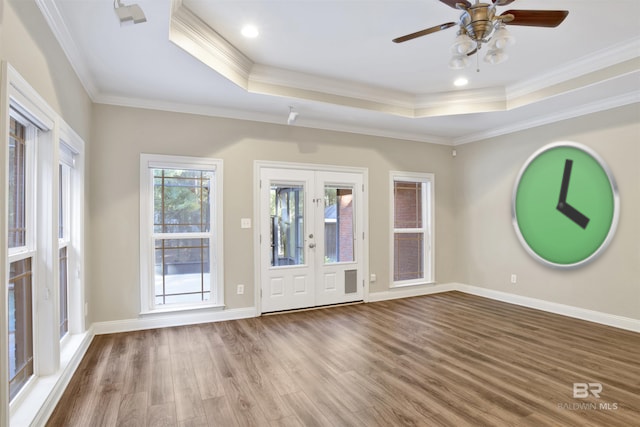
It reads 4.02
